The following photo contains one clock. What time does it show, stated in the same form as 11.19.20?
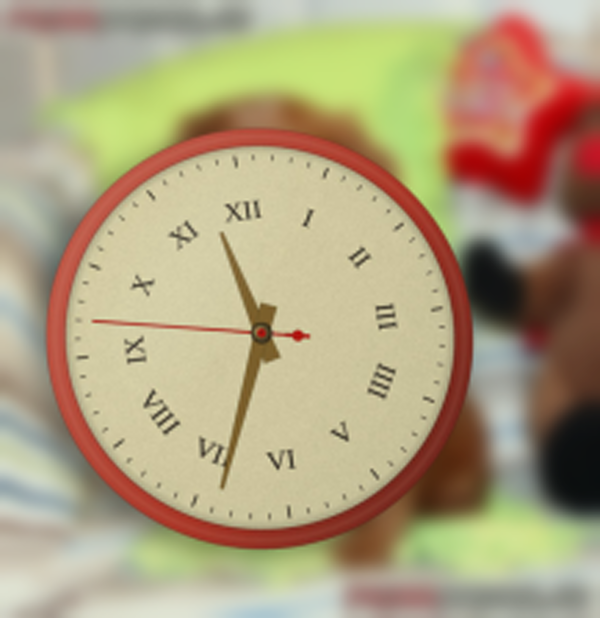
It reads 11.33.47
